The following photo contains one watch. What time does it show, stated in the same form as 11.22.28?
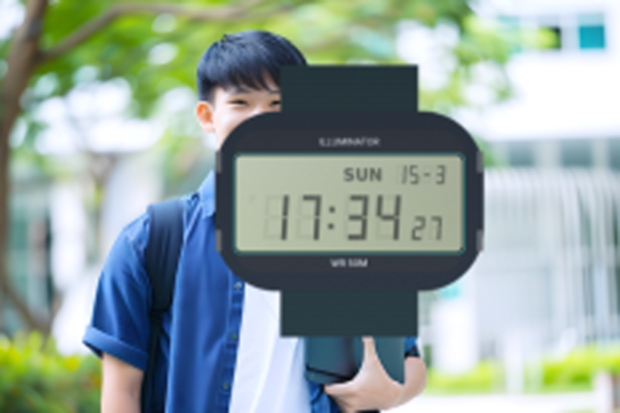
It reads 17.34.27
